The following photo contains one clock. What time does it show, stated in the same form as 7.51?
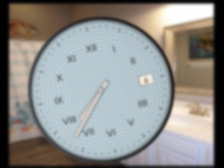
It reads 7.37
